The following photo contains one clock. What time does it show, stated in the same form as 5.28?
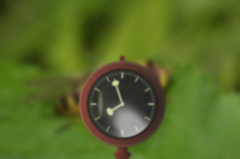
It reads 7.57
